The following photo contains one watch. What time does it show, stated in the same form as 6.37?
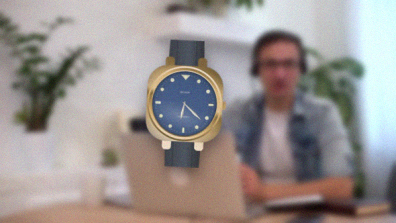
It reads 6.22
